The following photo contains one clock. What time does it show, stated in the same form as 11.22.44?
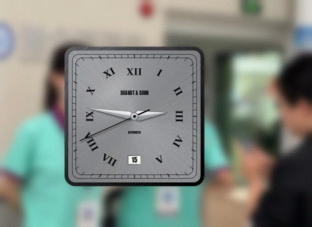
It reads 2.46.41
